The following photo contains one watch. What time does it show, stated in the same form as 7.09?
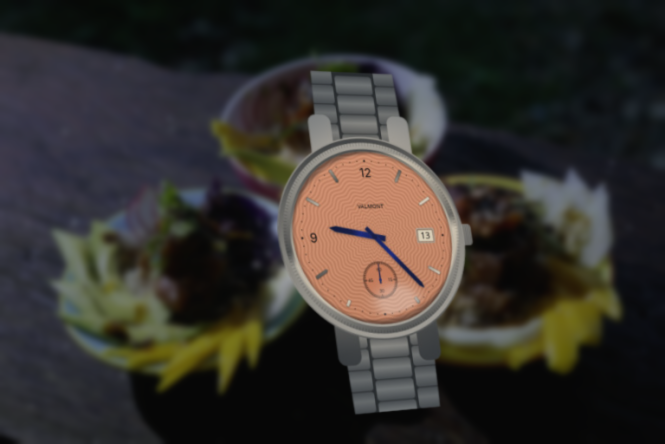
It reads 9.23
